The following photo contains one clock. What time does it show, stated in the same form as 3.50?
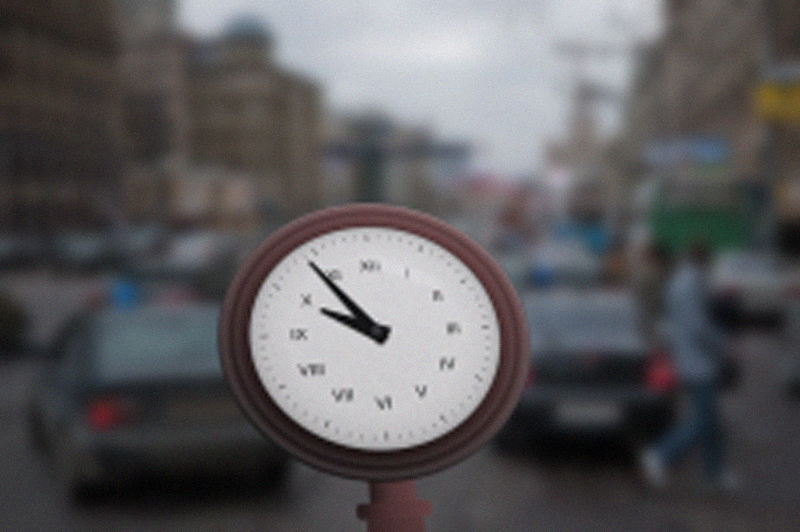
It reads 9.54
